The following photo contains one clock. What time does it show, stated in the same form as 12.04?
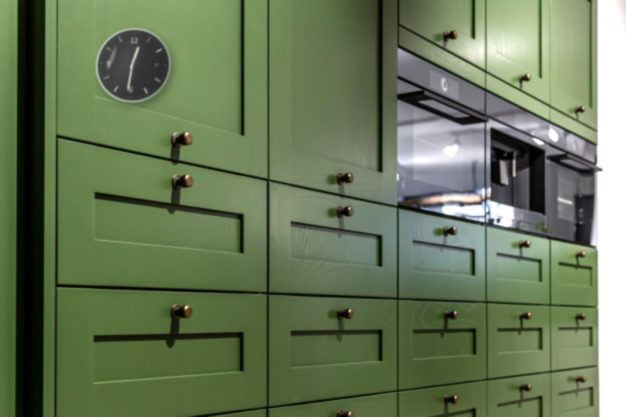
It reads 12.31
